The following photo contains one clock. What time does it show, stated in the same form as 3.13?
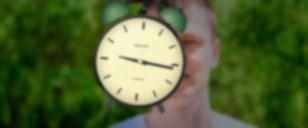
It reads 9.16
